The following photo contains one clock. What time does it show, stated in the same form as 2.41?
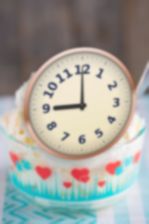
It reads 9.00
